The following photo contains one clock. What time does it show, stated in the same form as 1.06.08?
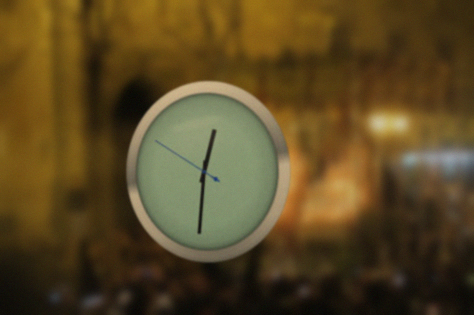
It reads 12.30.50
